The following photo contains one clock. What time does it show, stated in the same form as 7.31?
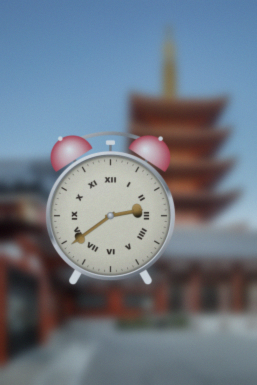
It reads 2.39
